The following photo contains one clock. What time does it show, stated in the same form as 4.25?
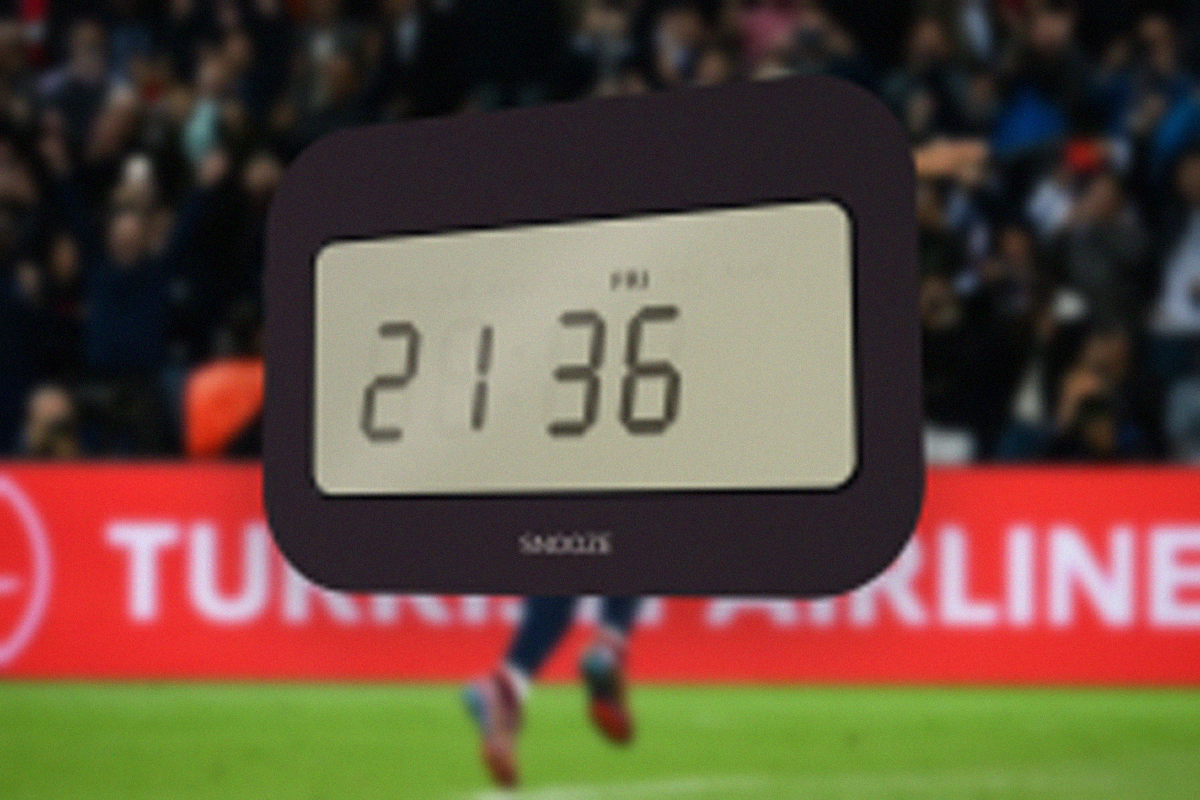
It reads 21.36
